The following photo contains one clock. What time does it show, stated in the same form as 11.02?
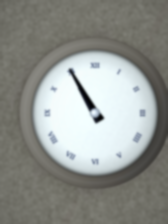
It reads 10.55
